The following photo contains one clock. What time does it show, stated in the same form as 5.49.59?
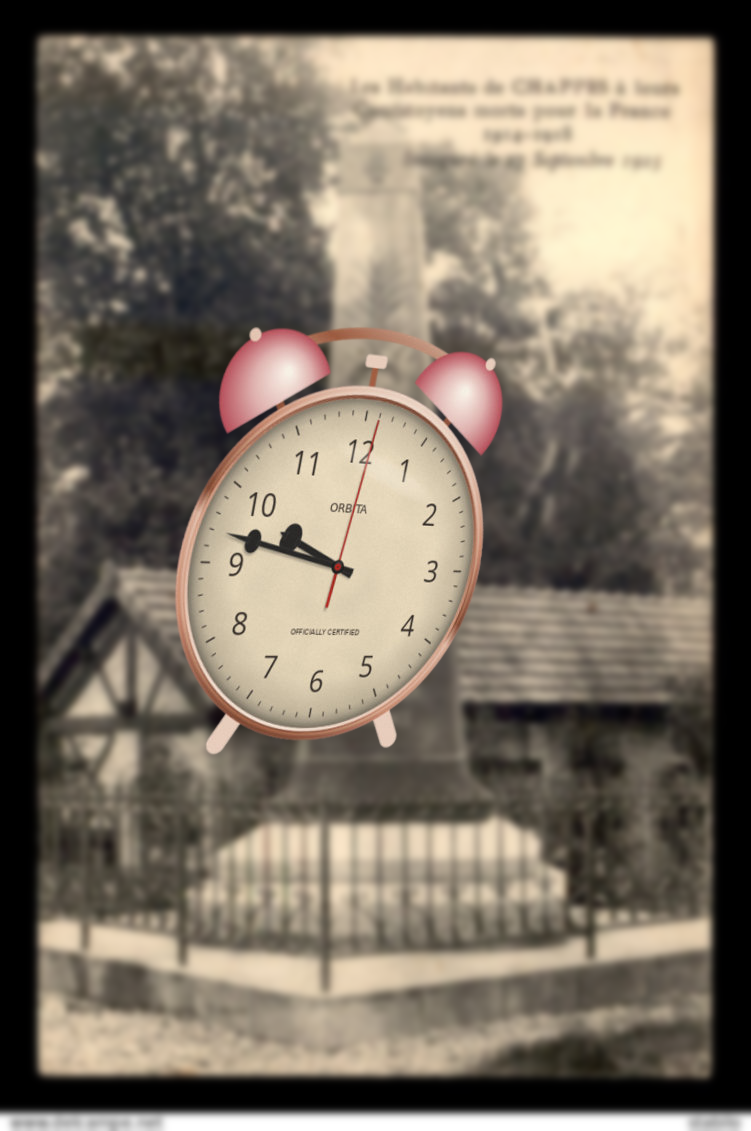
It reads 9.47.01
